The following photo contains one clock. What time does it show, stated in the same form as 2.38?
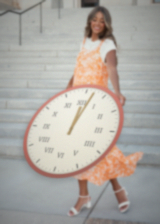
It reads 12.02
